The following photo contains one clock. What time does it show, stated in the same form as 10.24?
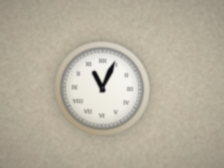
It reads 11.04
